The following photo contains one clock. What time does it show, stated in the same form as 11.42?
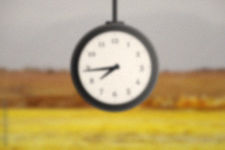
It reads 7.44
